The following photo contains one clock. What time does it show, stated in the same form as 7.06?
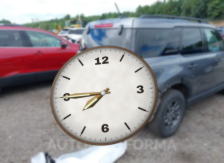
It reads 7.45
